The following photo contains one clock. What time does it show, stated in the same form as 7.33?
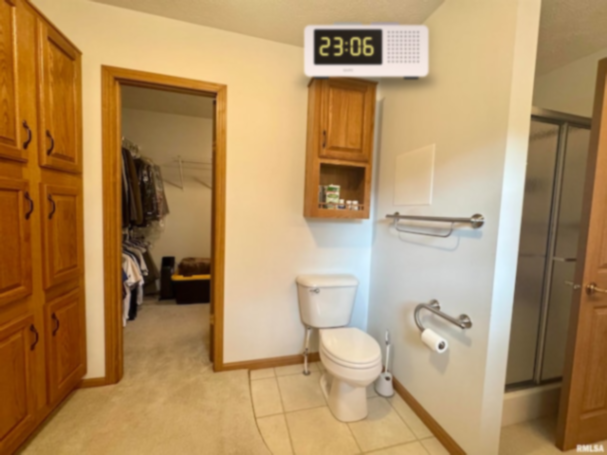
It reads 23.06
